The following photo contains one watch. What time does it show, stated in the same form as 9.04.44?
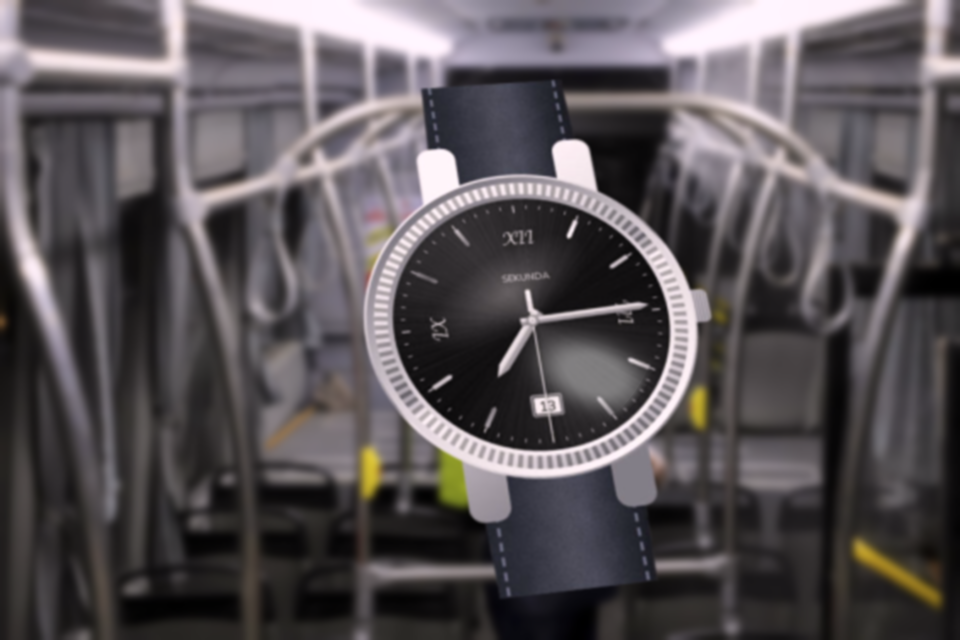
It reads 7.14.30
